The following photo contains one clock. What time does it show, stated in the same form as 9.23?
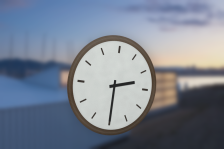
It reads 2.30
